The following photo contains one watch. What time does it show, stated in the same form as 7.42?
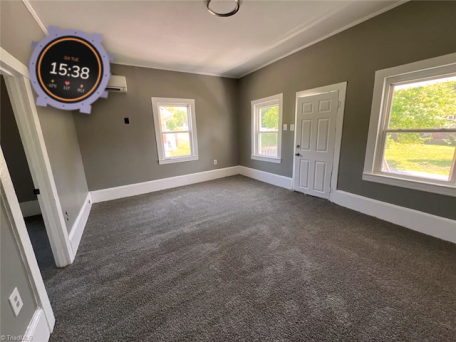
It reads 15.38
